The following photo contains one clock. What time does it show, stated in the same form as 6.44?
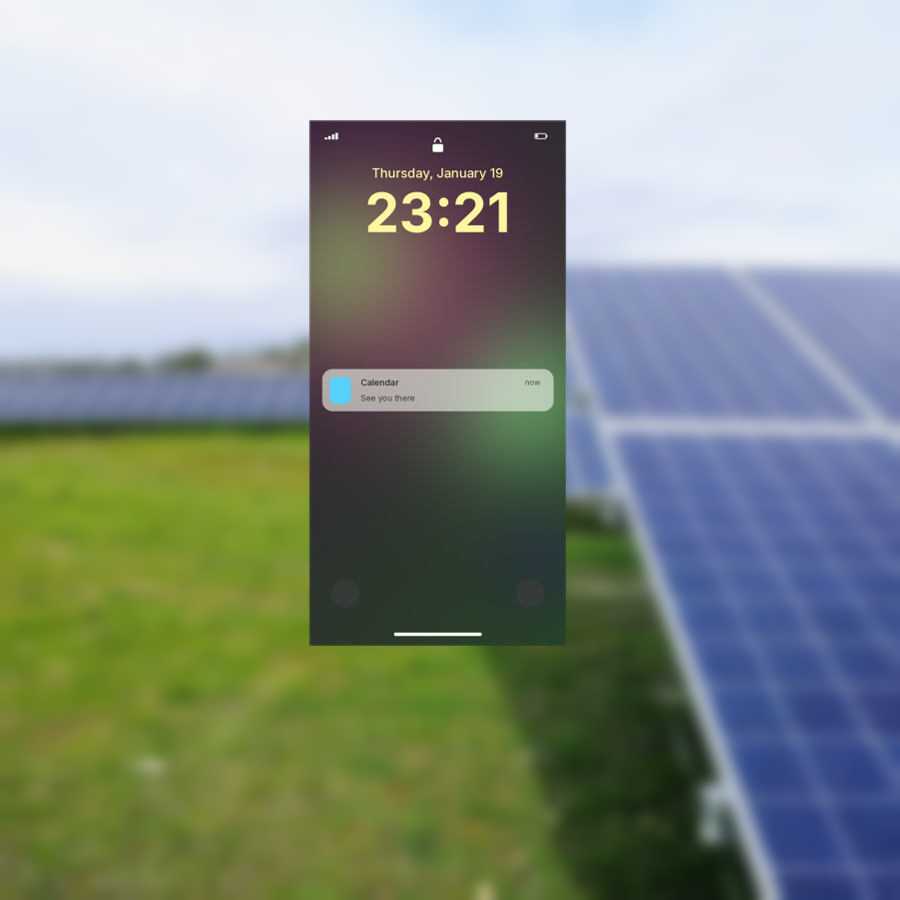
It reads 23.21
